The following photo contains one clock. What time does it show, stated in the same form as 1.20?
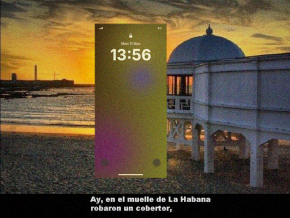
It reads 13.56
